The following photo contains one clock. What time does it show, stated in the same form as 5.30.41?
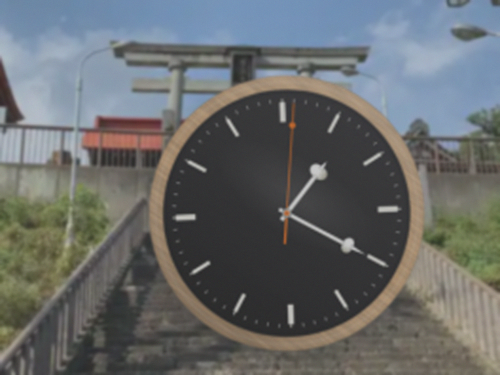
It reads 1.20.01
